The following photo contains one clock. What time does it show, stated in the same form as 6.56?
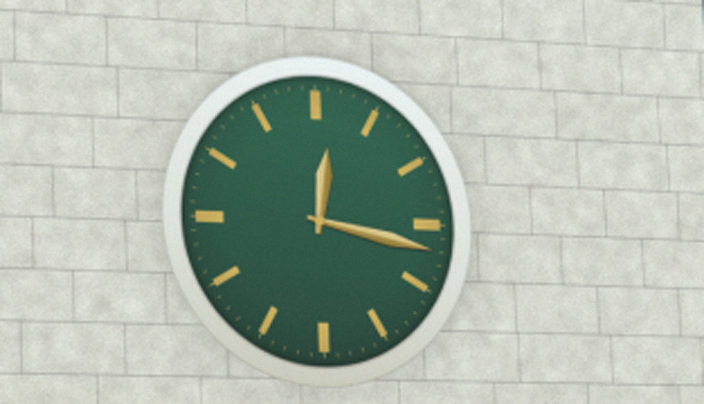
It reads 12.17
